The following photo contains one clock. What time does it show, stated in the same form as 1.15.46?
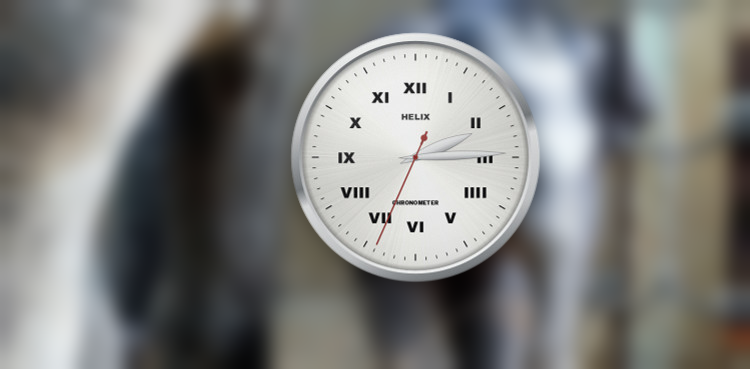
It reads 2.14.34
